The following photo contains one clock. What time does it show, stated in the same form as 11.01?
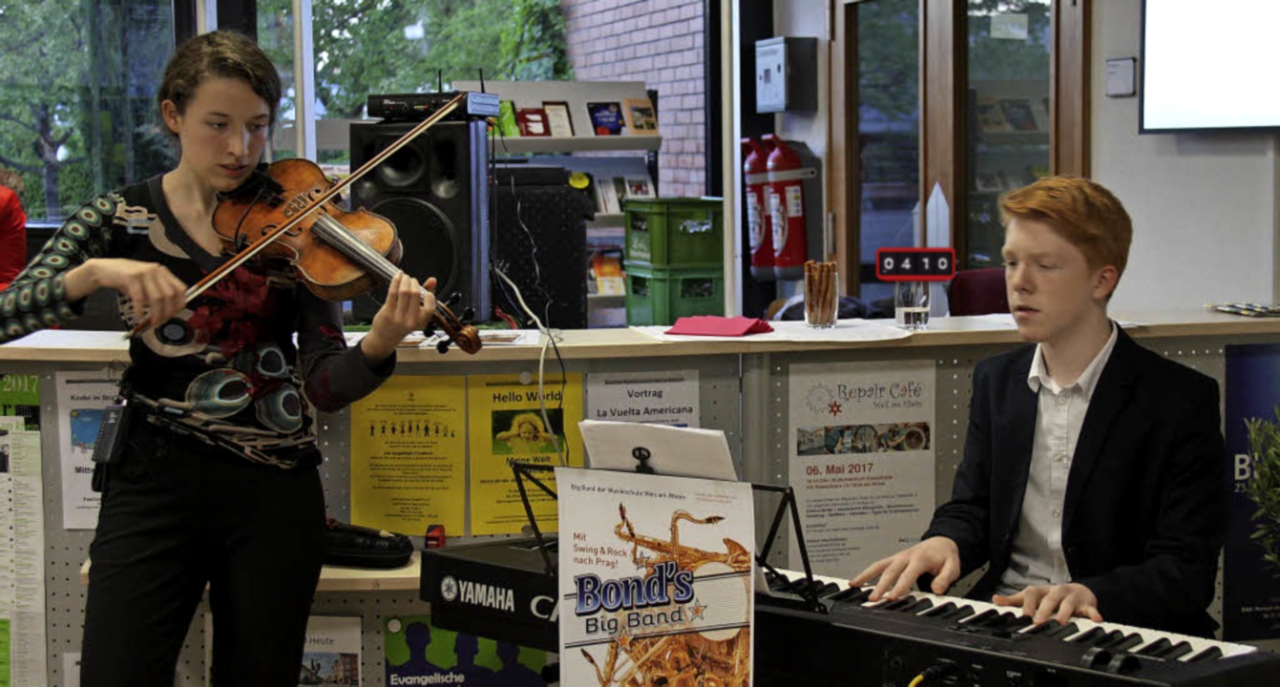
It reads 4.10
